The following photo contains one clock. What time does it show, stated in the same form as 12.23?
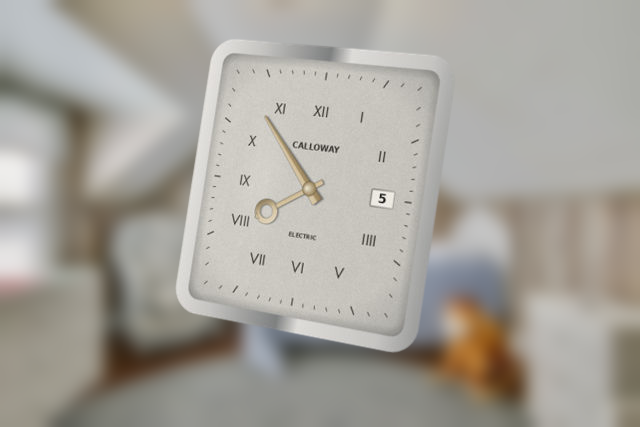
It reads 7.53
